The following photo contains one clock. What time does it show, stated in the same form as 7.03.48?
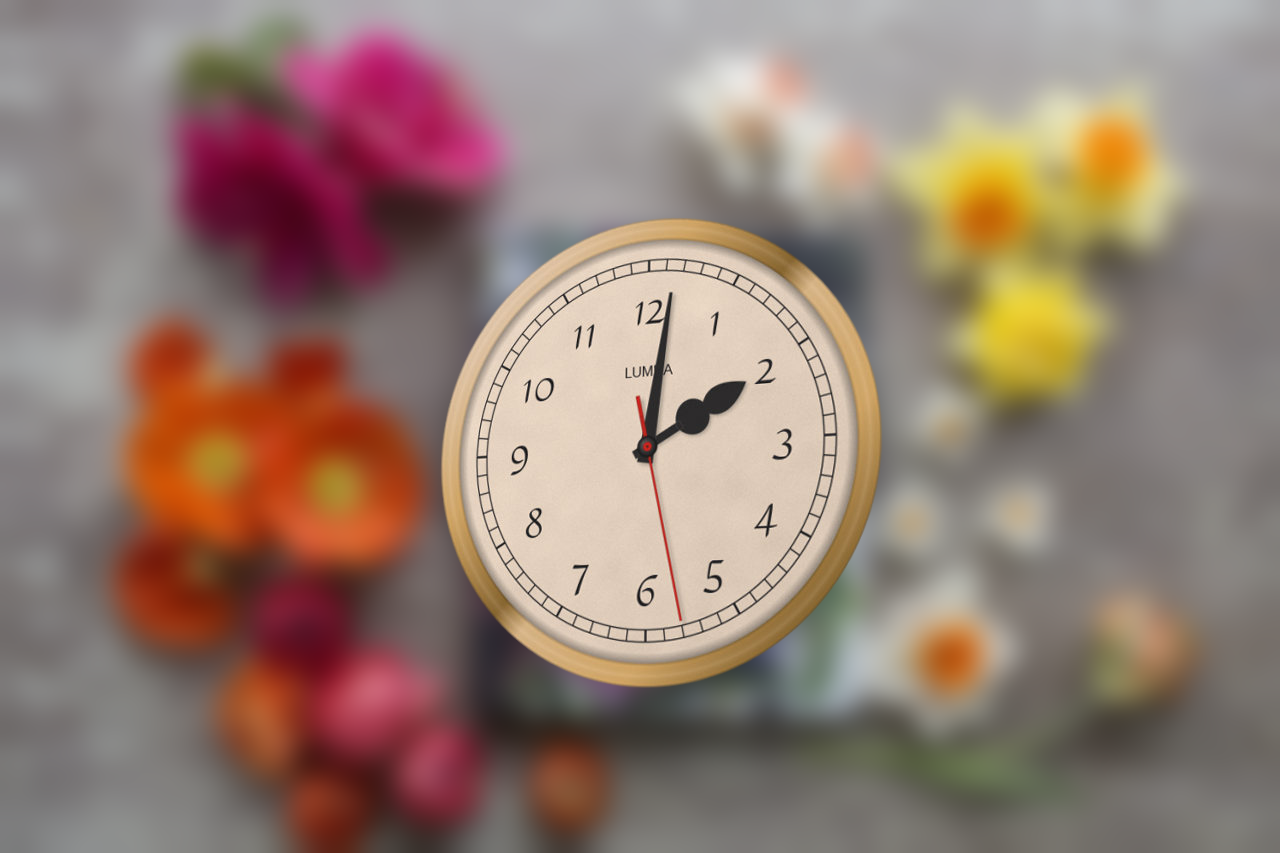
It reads 2.01.28
